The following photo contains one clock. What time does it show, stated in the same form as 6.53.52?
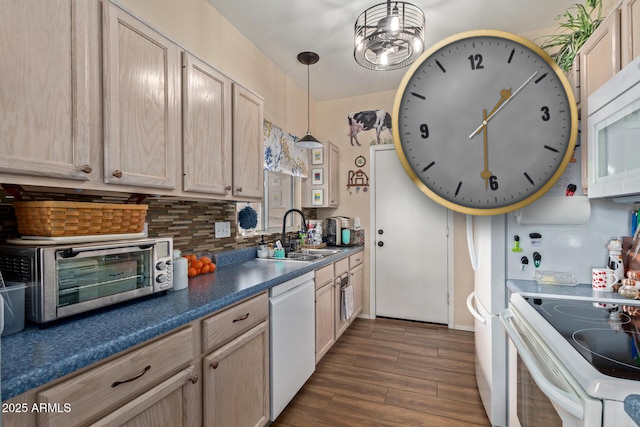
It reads 1.31.09
